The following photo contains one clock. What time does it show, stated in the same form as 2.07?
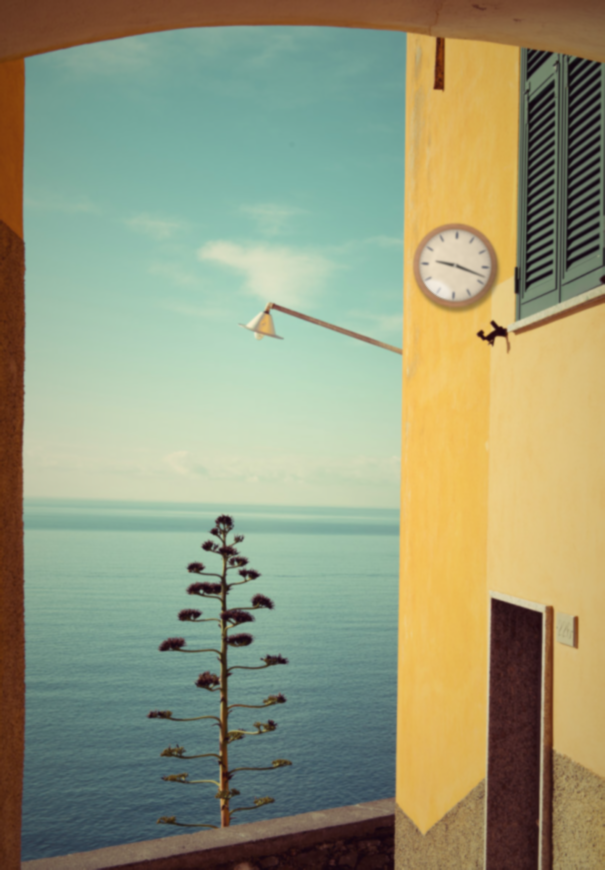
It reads 9.18
